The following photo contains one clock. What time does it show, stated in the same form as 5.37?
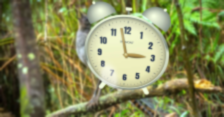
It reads 2.58
